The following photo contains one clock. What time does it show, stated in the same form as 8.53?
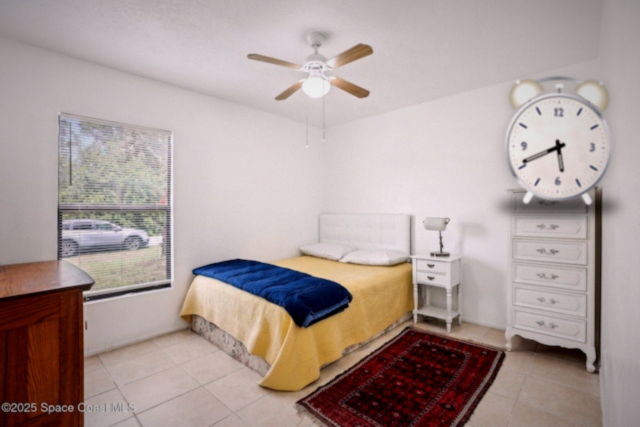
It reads 5.41
